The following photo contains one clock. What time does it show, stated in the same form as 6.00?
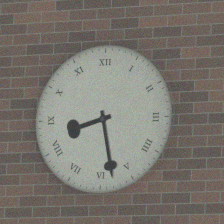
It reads 8.28
